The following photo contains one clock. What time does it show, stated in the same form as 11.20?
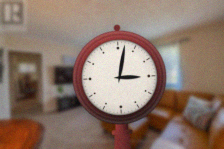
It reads 3.02
